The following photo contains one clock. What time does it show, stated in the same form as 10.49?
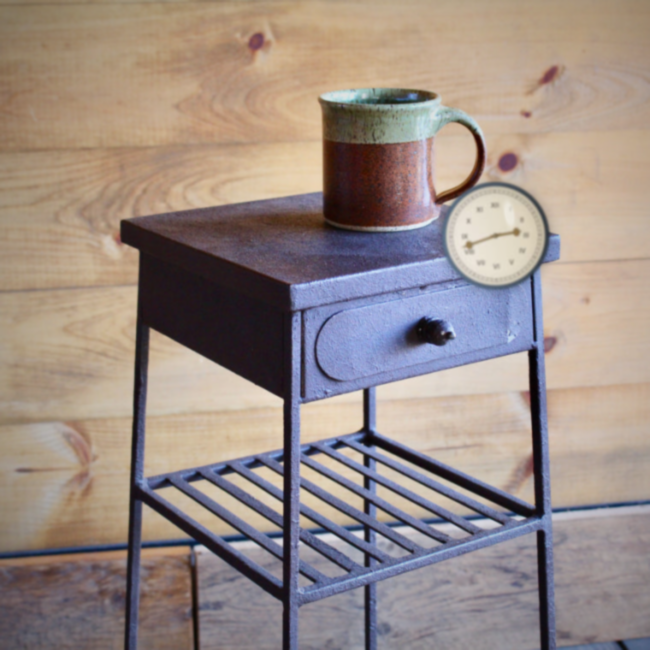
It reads 2.42
